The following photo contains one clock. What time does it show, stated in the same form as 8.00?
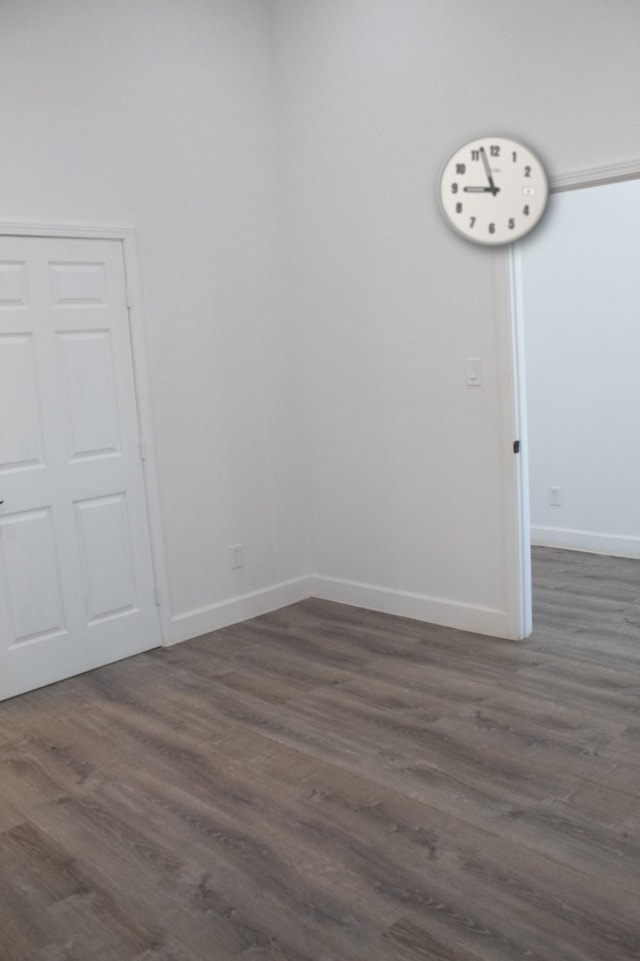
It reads 8.57
